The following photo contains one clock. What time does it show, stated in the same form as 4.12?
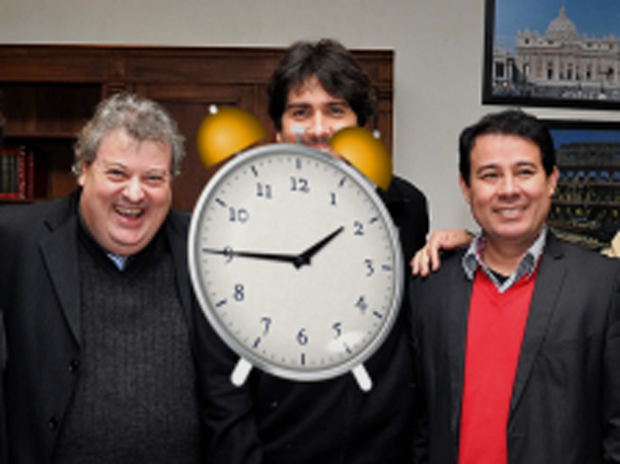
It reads 1.45
